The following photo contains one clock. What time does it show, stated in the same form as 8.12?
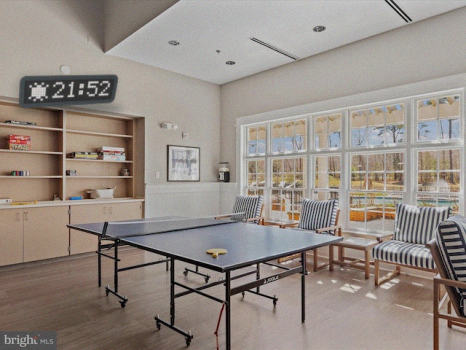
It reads 21.52
